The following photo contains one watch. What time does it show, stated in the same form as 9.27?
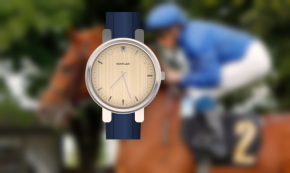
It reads 7.27
